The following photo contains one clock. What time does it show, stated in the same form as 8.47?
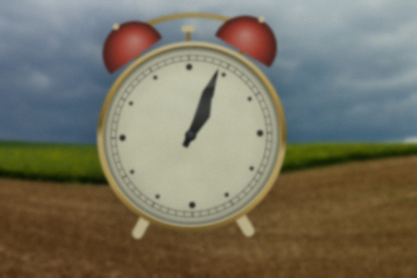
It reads 1.04
